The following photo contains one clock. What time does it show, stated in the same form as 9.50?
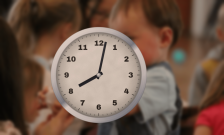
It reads 8.02
